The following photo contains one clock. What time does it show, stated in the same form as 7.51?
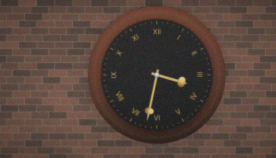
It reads 3.32
